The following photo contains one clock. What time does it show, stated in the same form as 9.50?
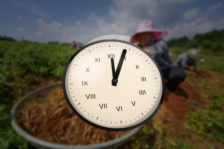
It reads 12.04
